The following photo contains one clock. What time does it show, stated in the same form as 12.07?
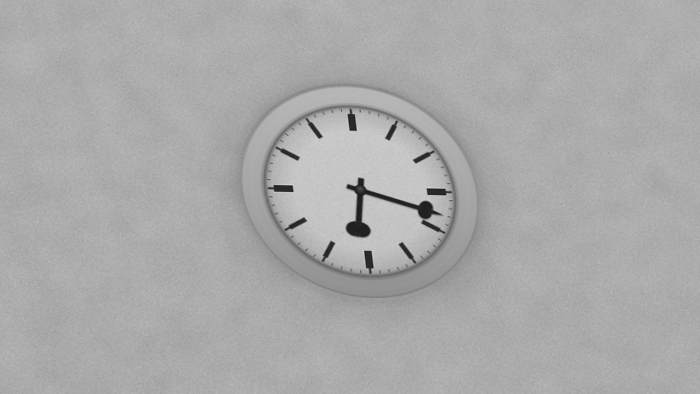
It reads 6.18
